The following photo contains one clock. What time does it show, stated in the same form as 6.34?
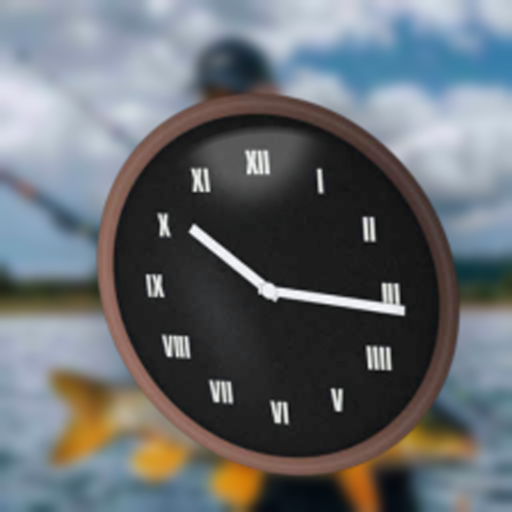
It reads 10.16
